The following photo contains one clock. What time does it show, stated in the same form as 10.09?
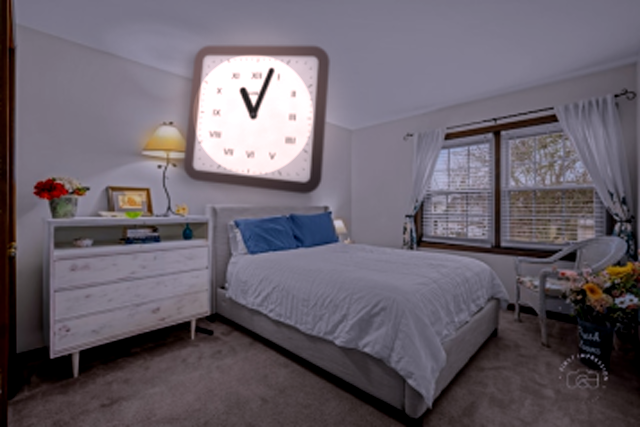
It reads 11.03
